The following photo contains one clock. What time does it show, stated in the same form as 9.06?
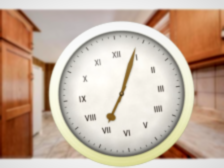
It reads 7.04
